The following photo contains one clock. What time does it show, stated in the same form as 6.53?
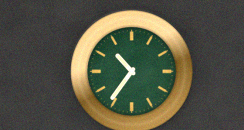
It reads 10.36
